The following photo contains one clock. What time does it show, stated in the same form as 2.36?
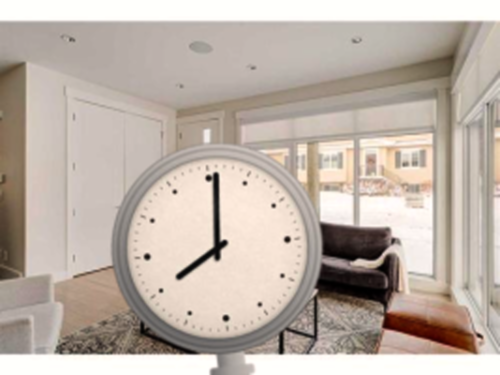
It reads 8.01
